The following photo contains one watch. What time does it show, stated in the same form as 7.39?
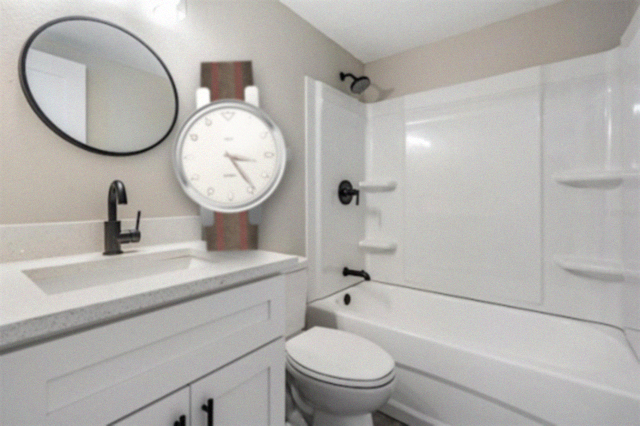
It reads 3.24
